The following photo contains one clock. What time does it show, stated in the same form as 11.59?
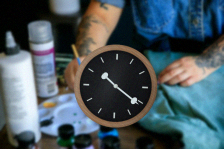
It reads 10.21
